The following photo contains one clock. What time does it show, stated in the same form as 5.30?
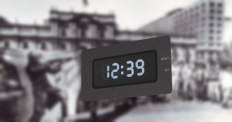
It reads 12.39
